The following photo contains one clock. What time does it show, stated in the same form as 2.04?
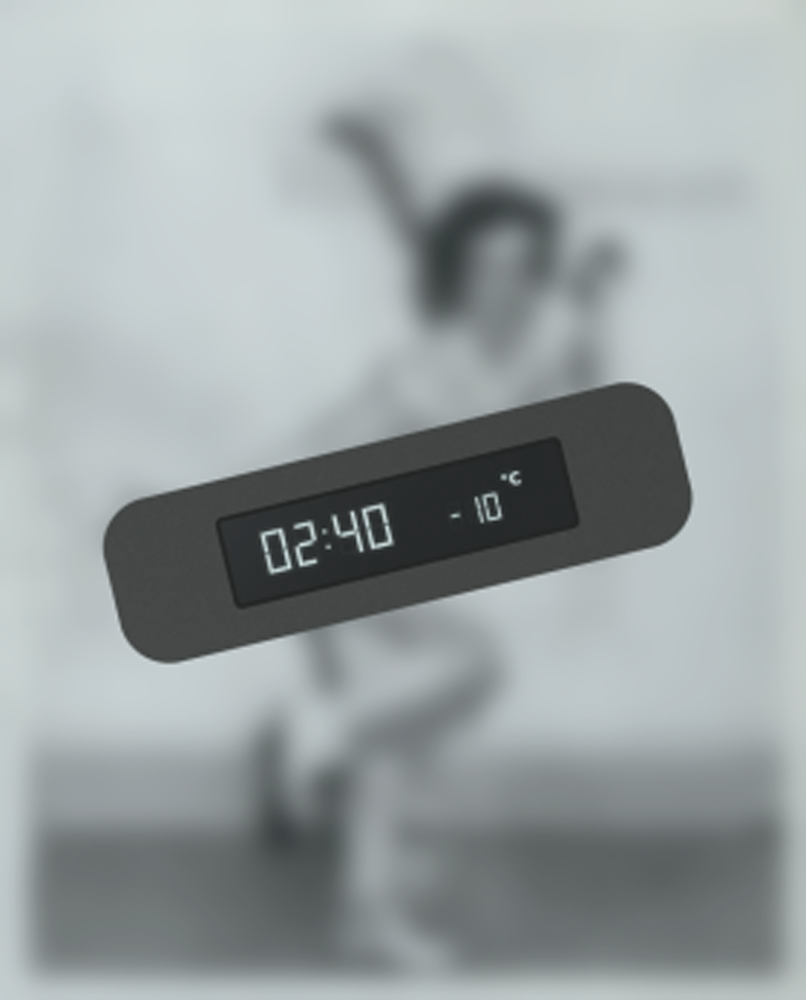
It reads 2.40
